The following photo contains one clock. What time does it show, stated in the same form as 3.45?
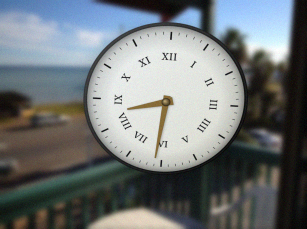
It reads 8.31
